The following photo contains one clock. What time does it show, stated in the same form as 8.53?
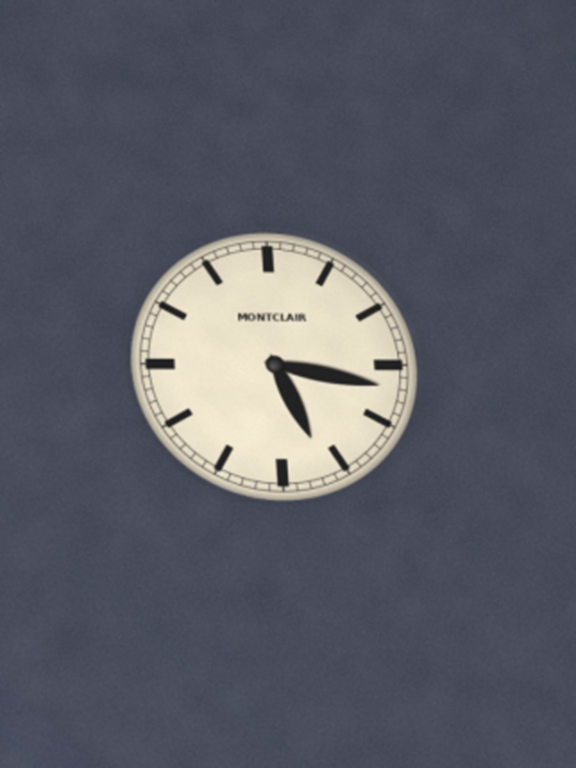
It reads 5.17
